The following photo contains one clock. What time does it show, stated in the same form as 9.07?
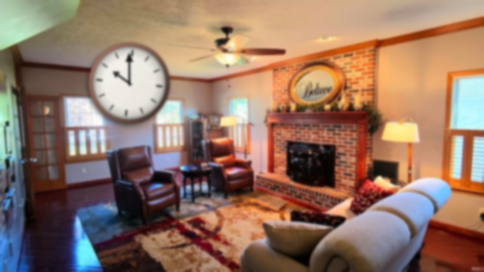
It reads 9.59
